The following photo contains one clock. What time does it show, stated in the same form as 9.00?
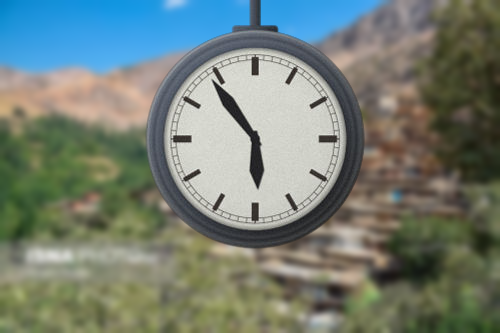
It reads 5.54
